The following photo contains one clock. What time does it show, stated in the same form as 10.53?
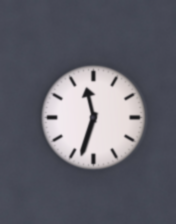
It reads 11.33
